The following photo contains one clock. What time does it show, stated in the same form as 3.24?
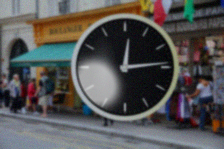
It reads 12.14
